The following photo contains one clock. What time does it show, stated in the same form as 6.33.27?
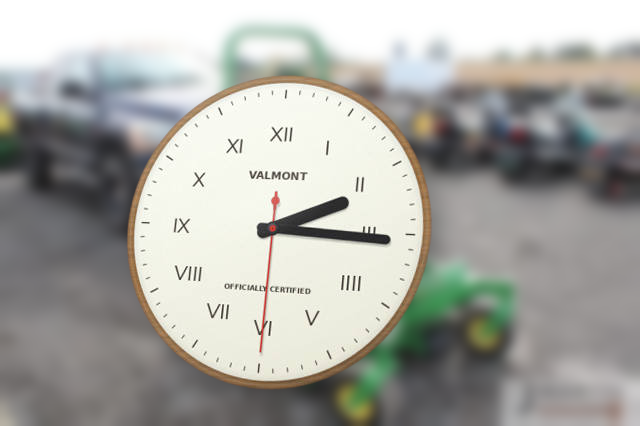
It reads 2.15.30
